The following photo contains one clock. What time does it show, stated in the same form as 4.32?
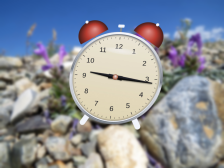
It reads 9.16
